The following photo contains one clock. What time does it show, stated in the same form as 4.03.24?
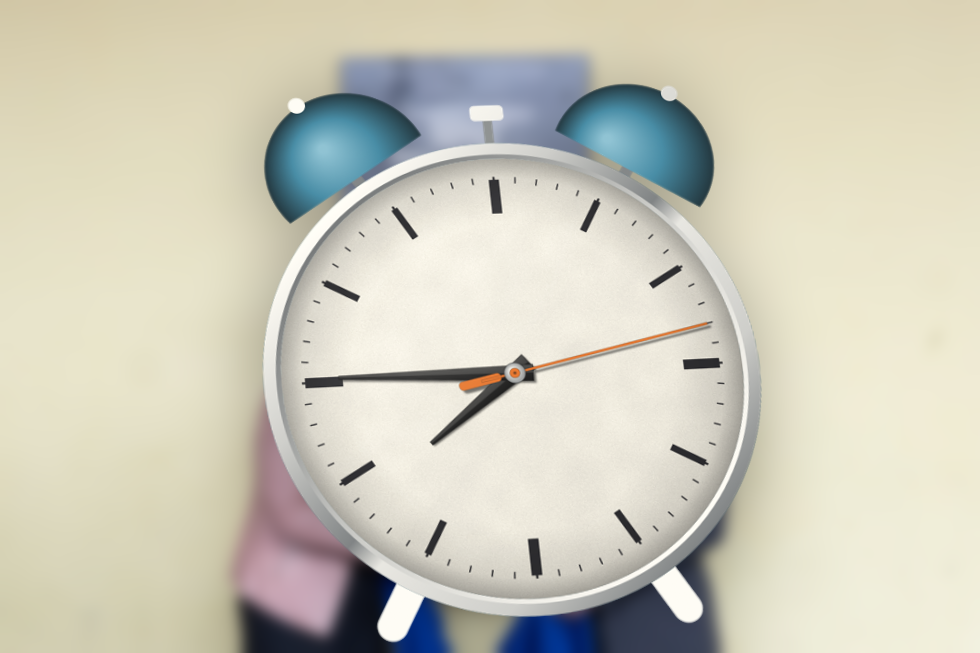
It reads 7.45.13
